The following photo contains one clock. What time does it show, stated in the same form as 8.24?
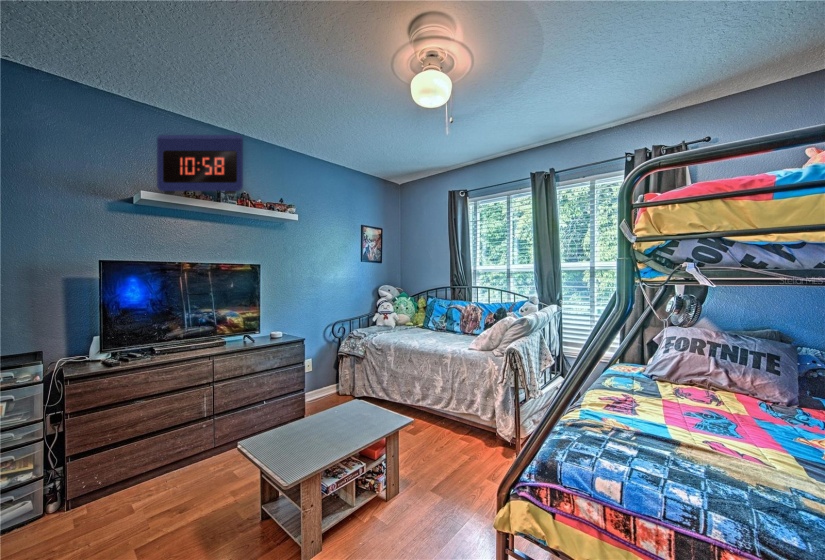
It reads 10.58
